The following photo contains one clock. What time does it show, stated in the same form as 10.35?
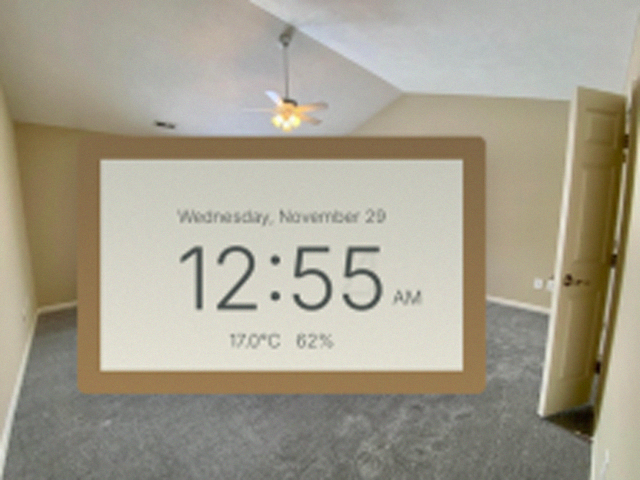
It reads 12.55
